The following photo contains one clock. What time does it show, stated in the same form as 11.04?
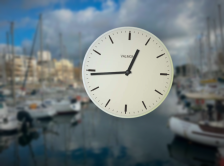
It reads 12.44
